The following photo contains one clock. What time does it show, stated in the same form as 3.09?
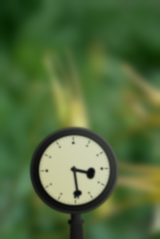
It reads 3.29
